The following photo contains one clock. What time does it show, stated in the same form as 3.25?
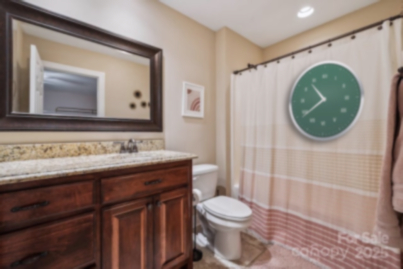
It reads 10.39
